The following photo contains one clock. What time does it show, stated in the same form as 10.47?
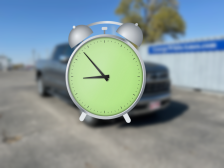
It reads 8.53
